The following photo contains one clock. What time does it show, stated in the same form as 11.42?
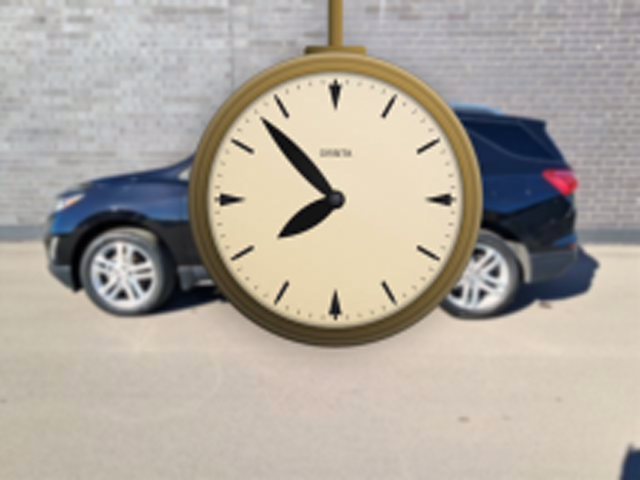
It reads 7.53
